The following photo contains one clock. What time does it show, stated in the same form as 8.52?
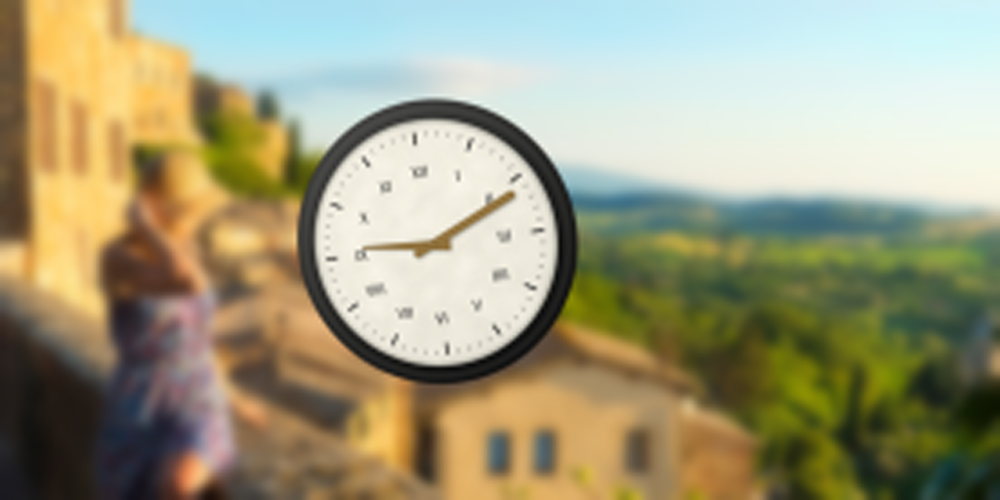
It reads 9.11
